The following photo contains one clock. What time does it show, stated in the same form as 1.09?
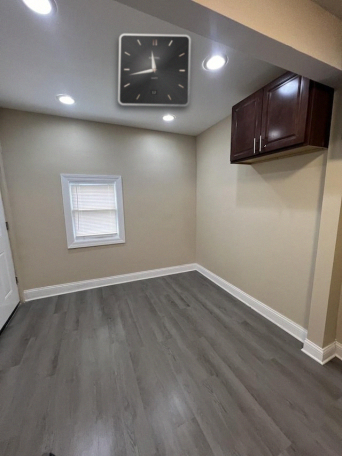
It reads 11.43
